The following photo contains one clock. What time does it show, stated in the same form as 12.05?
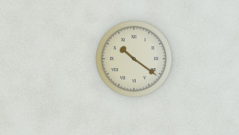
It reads 10.21
